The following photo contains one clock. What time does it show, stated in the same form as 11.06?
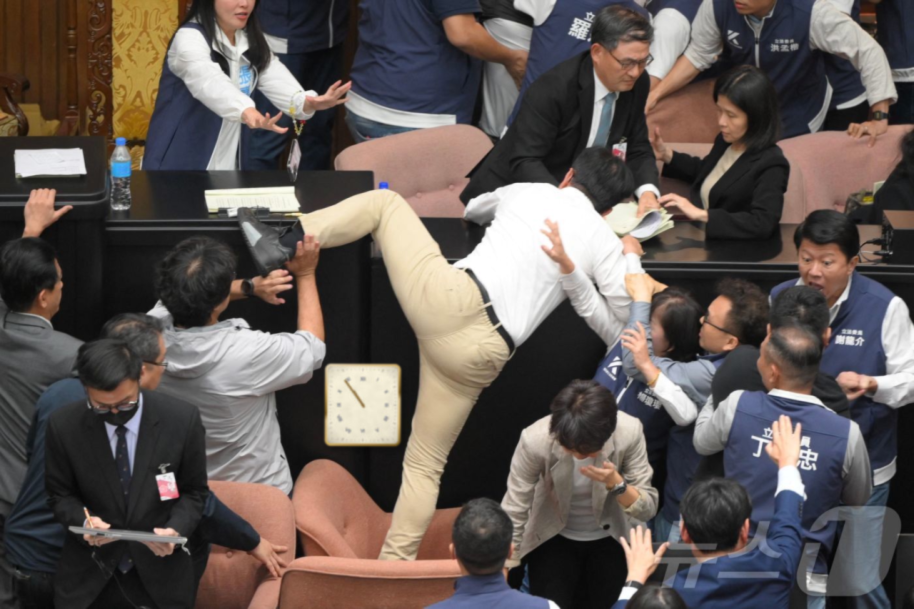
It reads 10.54
